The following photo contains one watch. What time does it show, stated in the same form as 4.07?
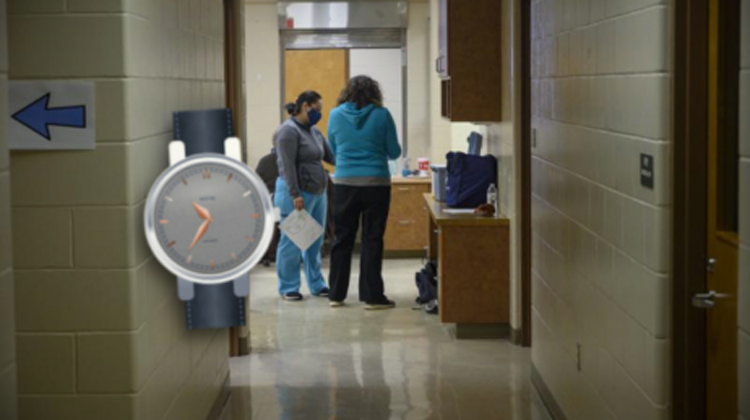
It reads 10.36
